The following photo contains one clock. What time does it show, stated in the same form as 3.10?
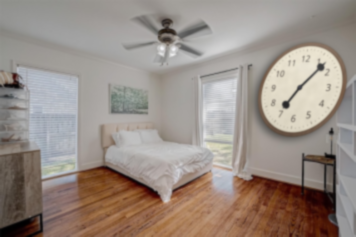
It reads 7.07
